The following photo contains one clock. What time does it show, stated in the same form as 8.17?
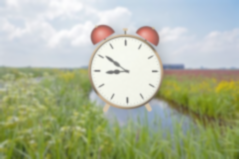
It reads 8.51
